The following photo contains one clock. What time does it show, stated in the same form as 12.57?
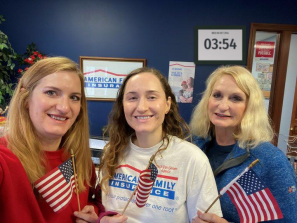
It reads 3.54
